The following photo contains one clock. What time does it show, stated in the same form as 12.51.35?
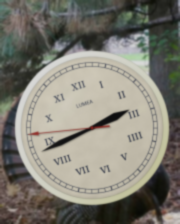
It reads 2.43.47
